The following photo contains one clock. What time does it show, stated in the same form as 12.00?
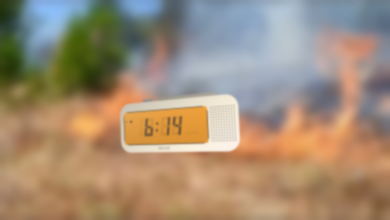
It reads 6.14
